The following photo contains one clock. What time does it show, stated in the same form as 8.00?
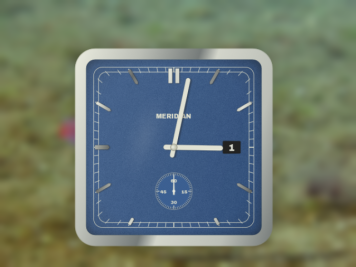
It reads 3.02
